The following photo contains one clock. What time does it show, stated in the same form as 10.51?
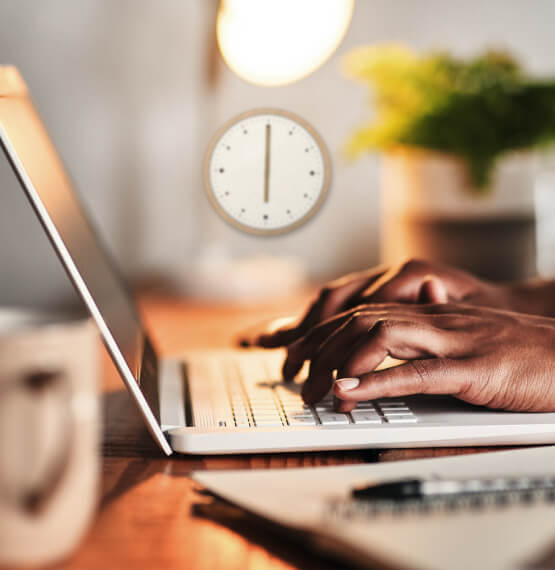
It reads 6.00
